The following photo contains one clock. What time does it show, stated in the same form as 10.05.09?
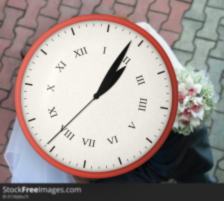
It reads 2.08.41
